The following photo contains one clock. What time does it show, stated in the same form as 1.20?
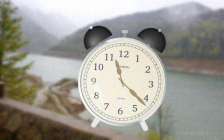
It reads 11.22
